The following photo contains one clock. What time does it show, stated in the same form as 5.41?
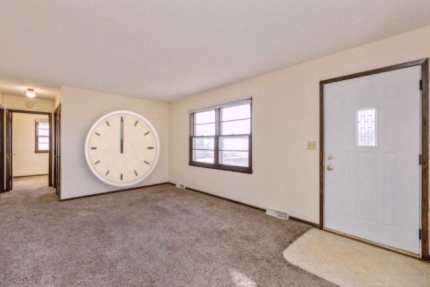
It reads 12.00
